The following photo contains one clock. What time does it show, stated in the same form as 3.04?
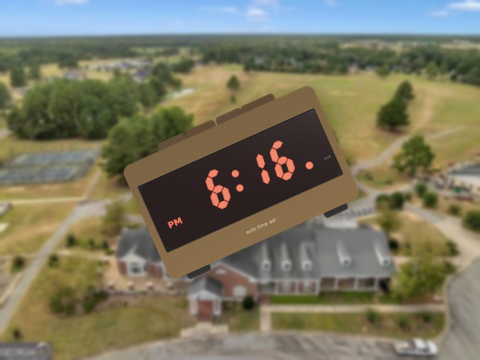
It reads 6.16
